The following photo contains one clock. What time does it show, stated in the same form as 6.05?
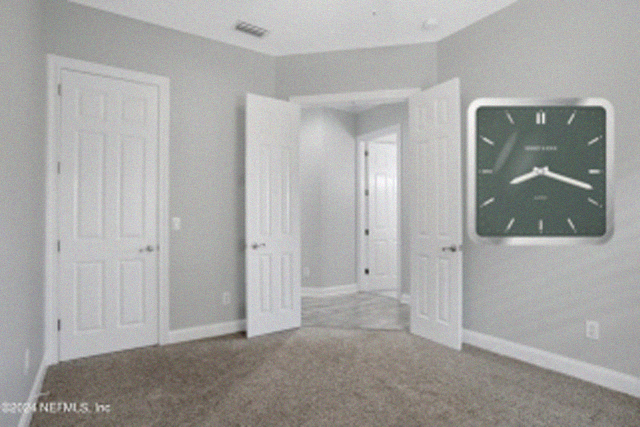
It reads 8.18
